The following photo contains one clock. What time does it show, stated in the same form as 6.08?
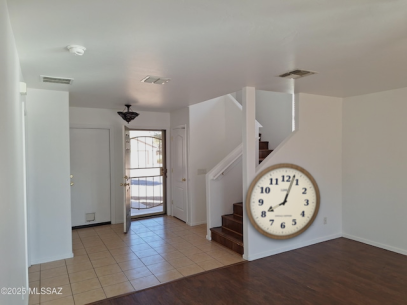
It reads 8.03
